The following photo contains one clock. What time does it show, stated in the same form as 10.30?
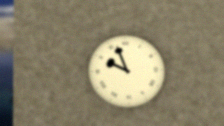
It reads 9.57
